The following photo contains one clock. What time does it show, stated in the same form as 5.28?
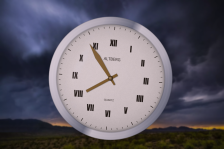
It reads 7.54
